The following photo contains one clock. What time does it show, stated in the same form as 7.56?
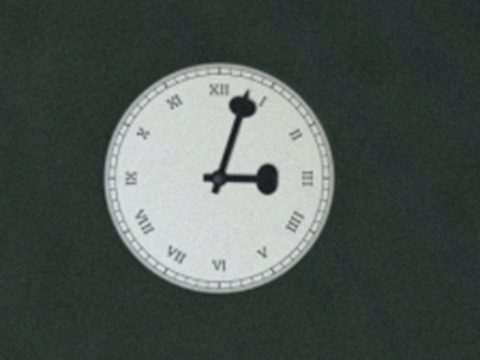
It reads 3.03
